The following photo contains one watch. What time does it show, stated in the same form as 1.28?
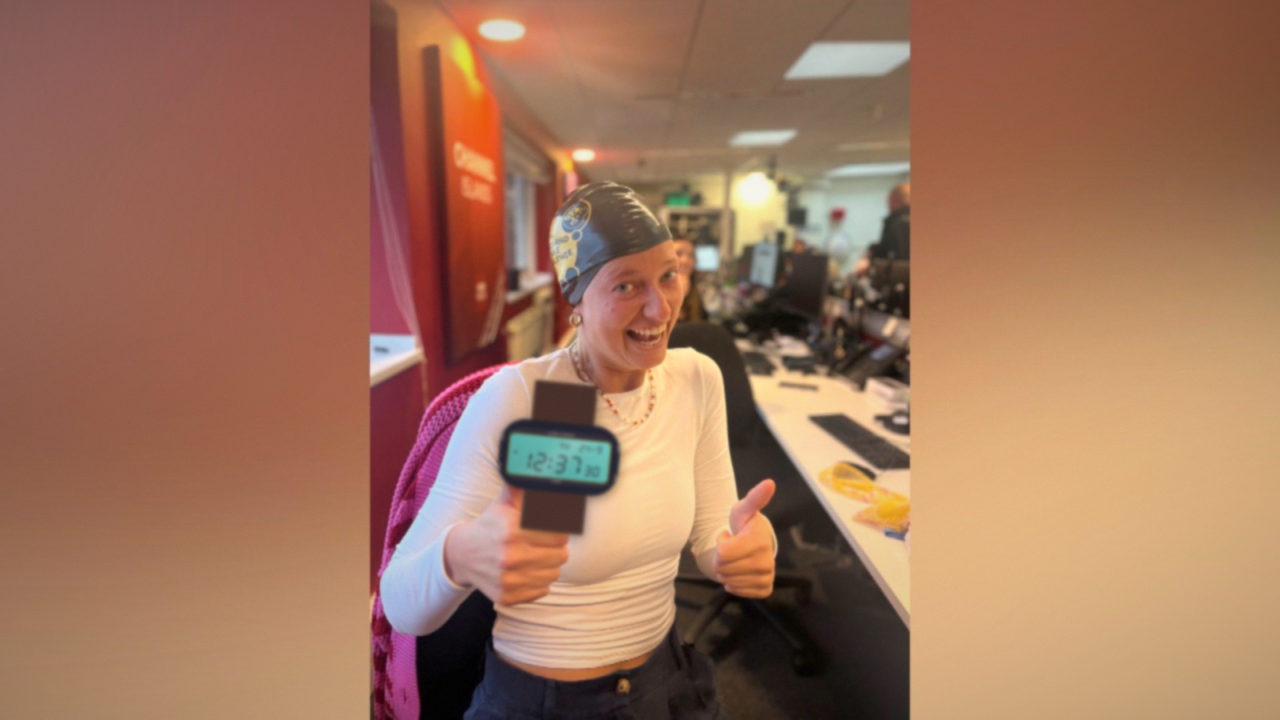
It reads 12.37
